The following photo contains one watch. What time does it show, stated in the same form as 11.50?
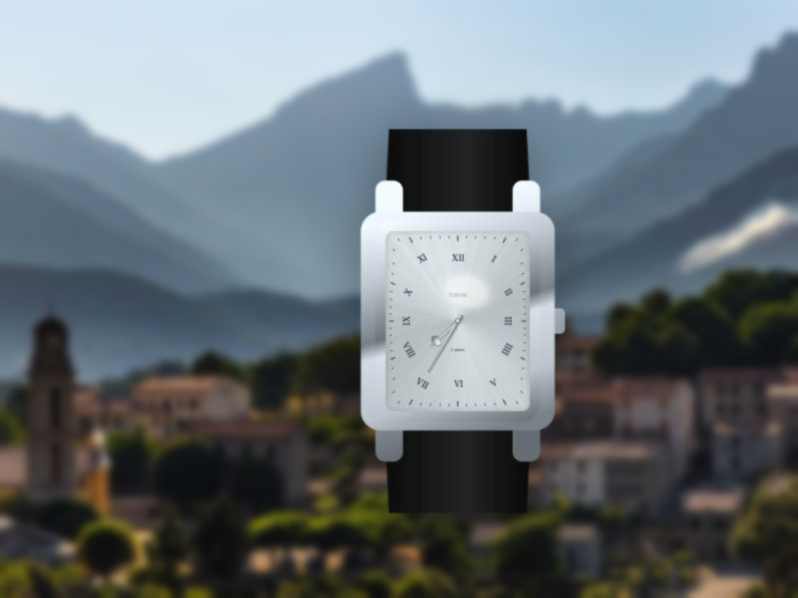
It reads 7.35
